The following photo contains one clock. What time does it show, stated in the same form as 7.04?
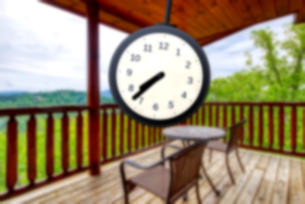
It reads 7.37
